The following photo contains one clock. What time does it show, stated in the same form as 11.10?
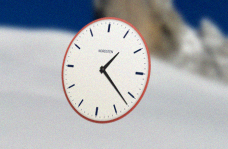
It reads 1.22
